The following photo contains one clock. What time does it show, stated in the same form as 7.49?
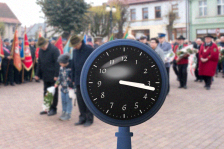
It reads 3.17
